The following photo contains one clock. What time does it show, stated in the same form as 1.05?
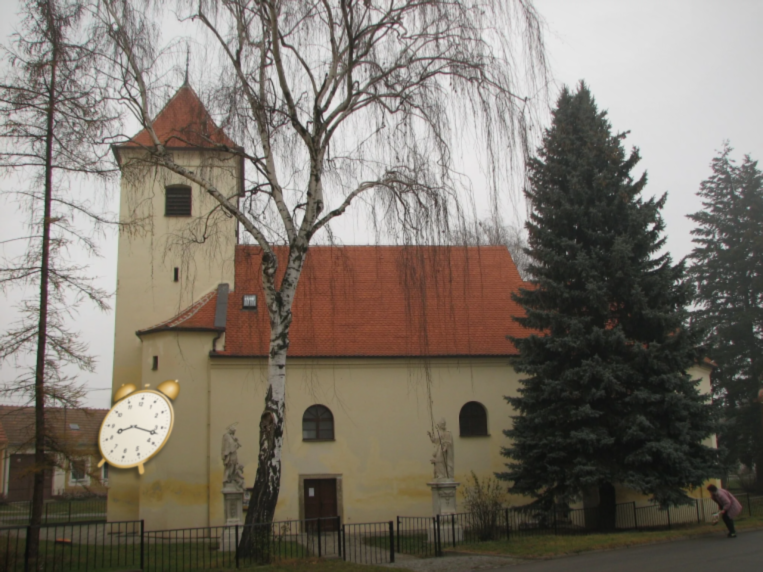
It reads 8.17
